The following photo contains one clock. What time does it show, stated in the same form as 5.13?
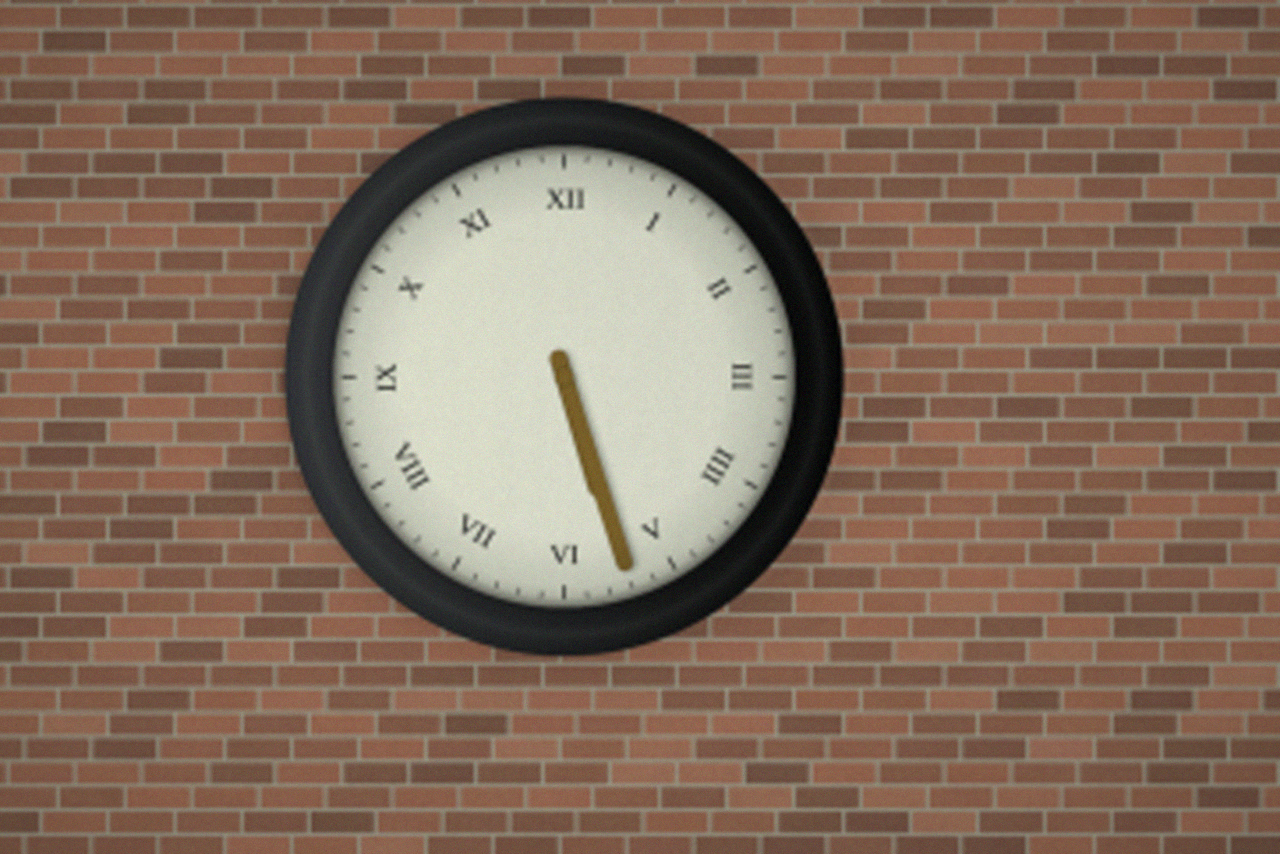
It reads 5.27
